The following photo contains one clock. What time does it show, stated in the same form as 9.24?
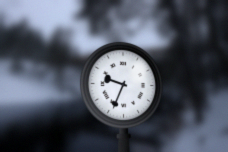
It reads 9.34
